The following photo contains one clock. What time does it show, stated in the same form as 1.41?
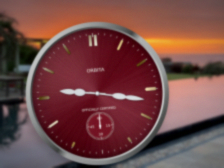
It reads 9.17
